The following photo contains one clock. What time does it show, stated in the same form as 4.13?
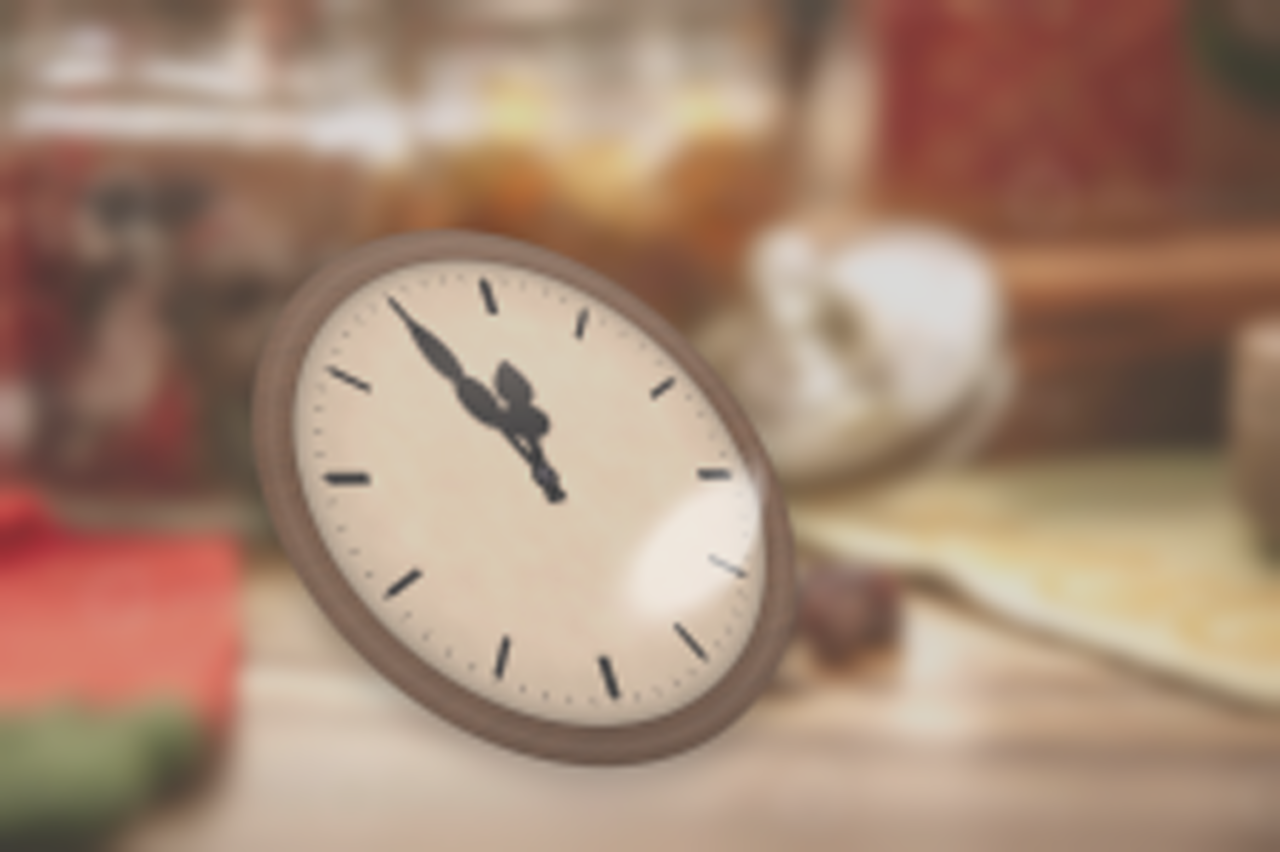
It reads 11.55
